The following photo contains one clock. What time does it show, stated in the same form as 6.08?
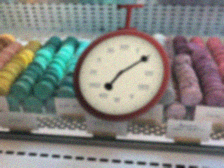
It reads 7.09
